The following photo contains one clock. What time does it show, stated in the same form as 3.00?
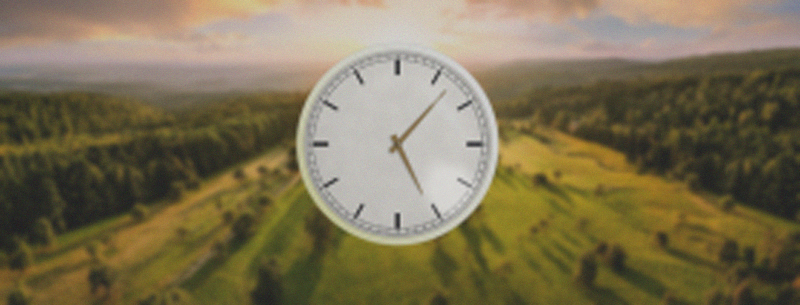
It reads 5.07
